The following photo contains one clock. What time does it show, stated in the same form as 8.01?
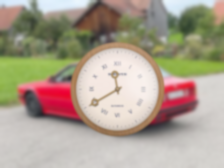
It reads 11.40
